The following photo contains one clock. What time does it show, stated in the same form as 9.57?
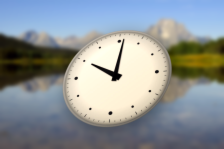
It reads 10.01
